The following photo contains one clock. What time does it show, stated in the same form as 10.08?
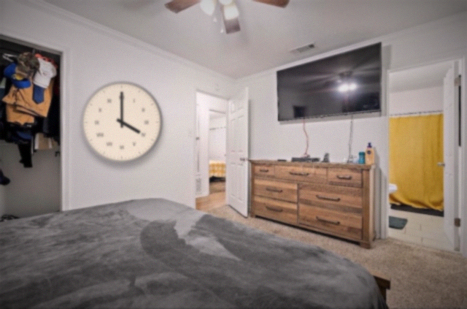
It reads 4.00
